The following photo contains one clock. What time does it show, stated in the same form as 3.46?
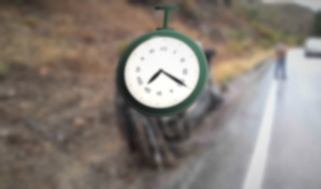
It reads 7.20
